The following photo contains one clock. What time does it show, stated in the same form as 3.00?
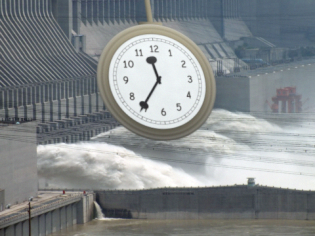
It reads 11.36
